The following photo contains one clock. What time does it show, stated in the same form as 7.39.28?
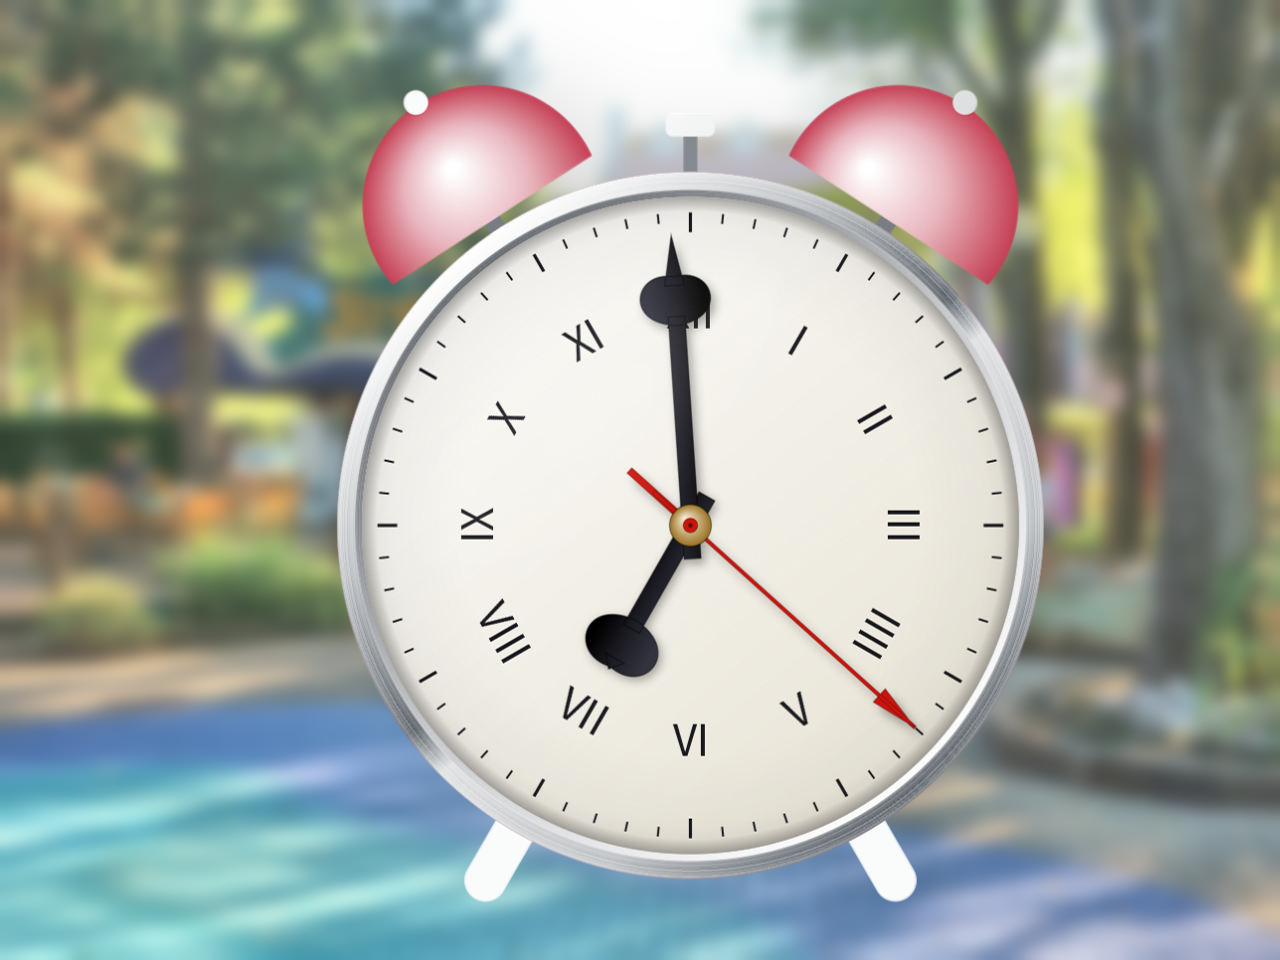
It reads 6.59.22
